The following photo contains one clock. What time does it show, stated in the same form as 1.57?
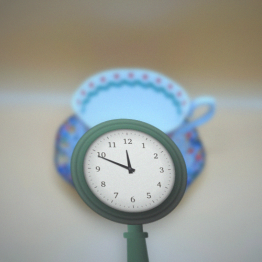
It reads 11.49
